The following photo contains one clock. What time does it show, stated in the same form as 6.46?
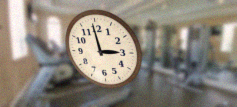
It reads 2.59
